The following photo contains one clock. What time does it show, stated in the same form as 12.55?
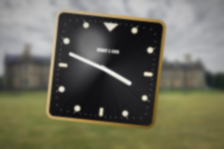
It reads 3.48
